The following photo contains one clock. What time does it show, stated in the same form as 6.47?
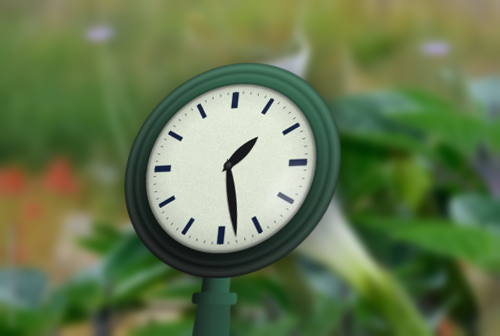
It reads 1.28
